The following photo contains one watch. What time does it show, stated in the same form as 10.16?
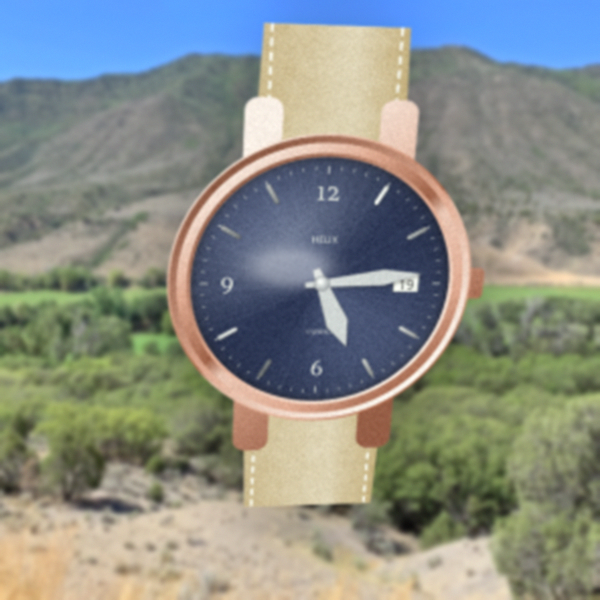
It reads 5.14
